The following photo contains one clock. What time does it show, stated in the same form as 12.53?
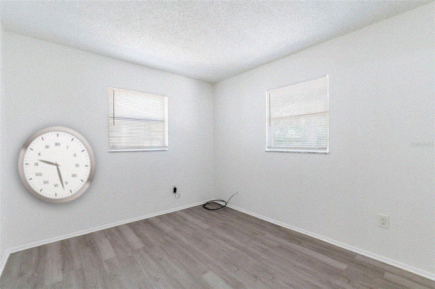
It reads 9.27
